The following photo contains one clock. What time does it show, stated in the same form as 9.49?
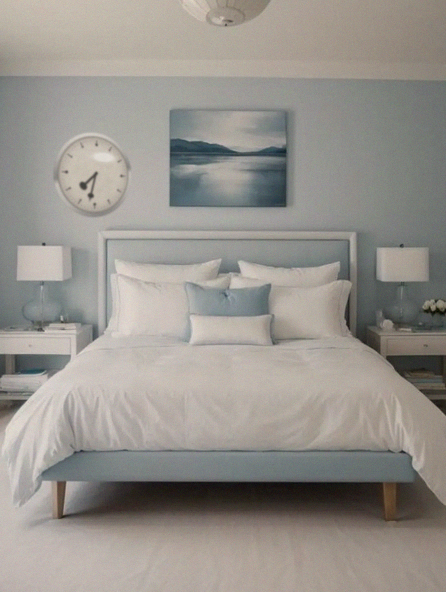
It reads 7.32
